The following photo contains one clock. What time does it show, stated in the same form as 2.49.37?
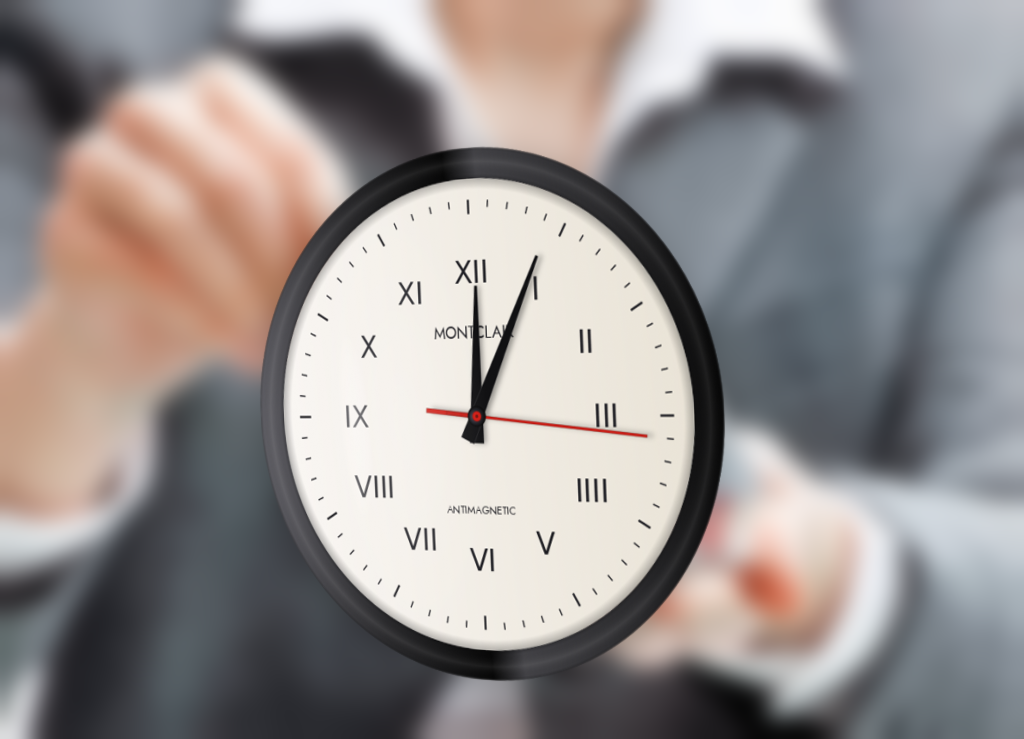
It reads 12.04.16
